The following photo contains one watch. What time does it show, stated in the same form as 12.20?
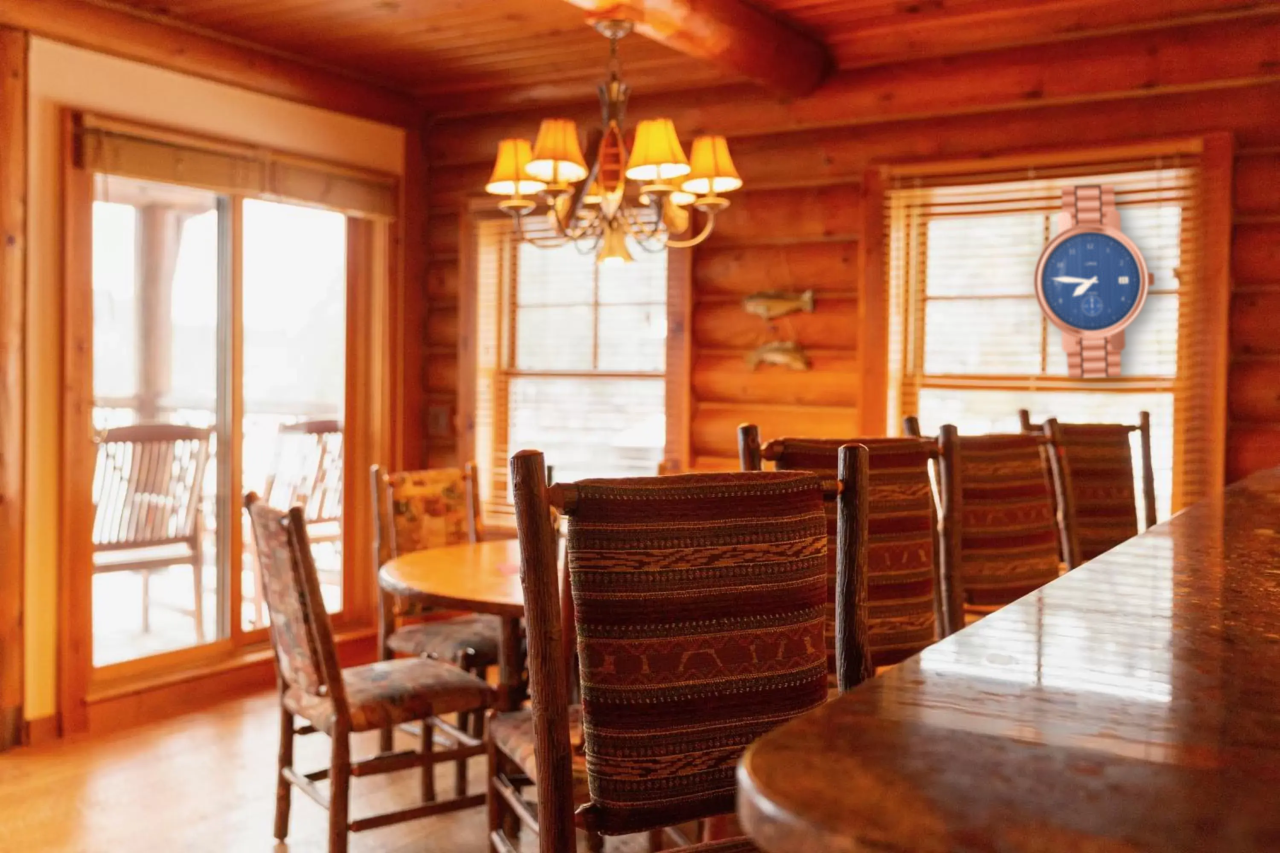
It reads 7.46
